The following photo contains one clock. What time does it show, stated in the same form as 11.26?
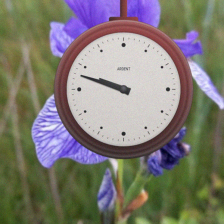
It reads 9.48
